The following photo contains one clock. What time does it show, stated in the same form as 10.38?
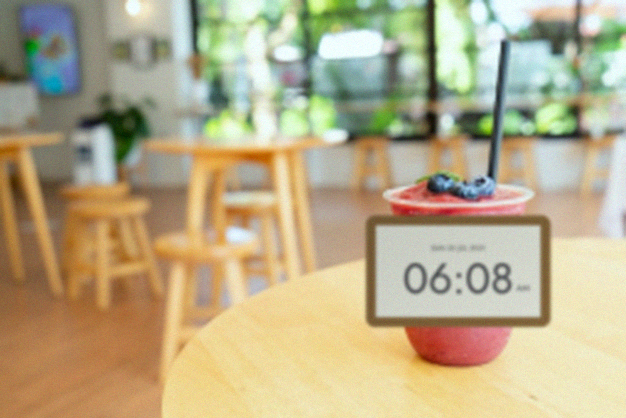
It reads 6.08
